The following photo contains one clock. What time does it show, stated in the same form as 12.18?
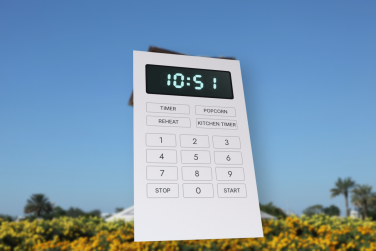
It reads 10.51
